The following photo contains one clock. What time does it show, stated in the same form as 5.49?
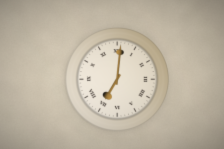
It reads 7.01
